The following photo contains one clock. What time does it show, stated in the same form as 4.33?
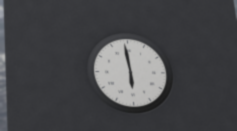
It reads 5.59
